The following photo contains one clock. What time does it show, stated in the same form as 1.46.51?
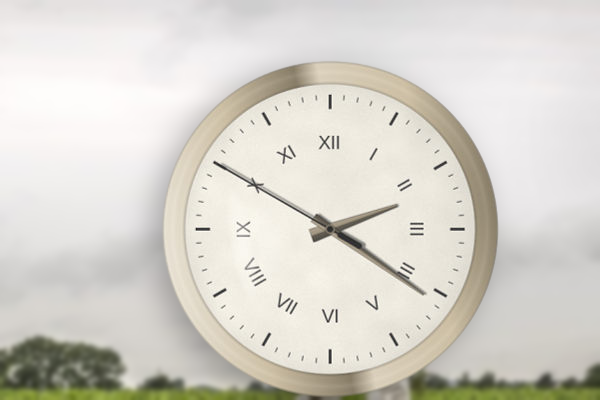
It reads 2.20.50
